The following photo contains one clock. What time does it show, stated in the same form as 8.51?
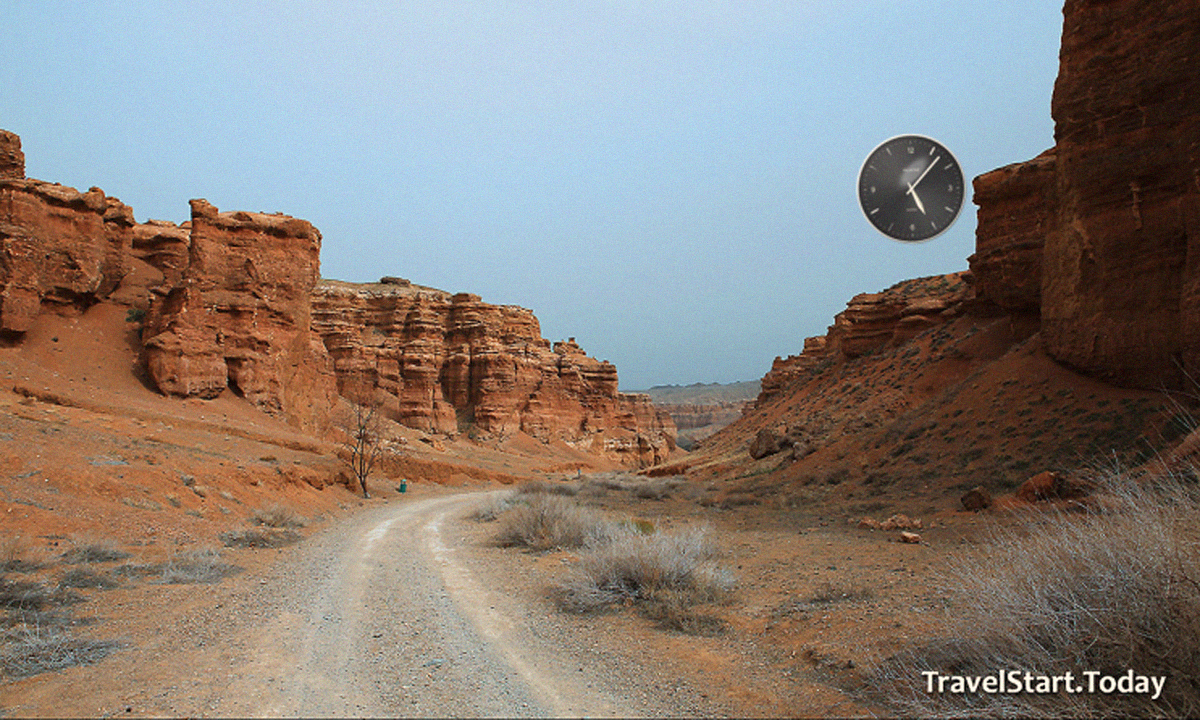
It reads 5.07
